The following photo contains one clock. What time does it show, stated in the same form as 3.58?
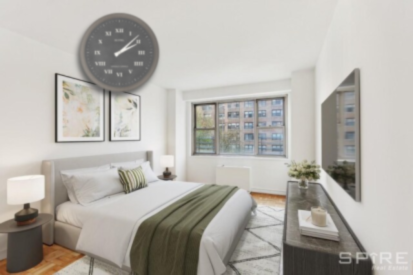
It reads 2.08
